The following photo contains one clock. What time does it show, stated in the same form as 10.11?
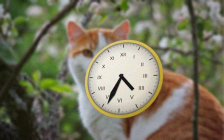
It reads 4.34
